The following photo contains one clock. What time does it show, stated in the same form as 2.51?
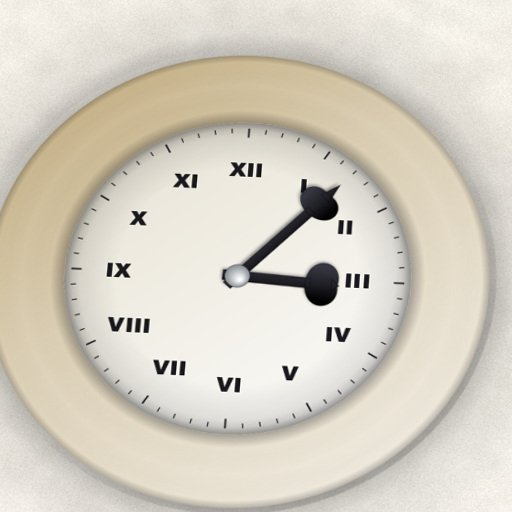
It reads 3.07
